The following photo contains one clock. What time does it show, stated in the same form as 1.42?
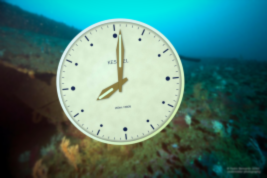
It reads 8.01
